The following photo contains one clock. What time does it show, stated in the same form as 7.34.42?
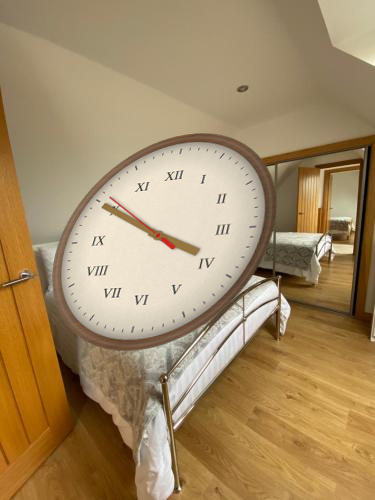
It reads 3.49.51
